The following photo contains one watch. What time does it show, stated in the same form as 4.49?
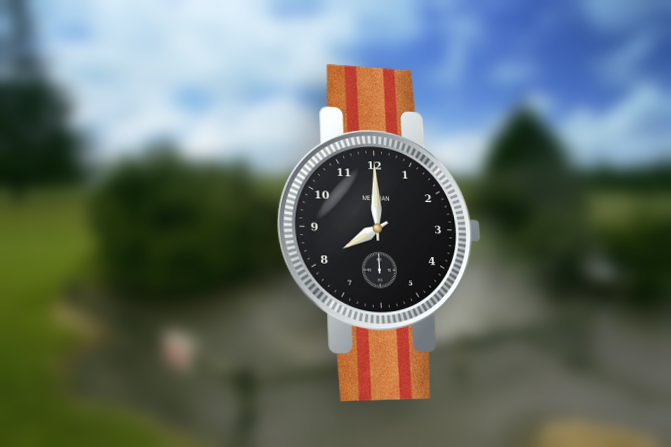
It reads 8.00
